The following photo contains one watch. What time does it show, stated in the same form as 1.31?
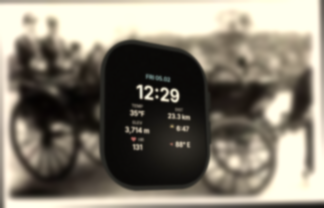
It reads 12.29
